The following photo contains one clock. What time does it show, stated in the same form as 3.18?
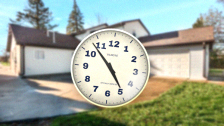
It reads 4.53
